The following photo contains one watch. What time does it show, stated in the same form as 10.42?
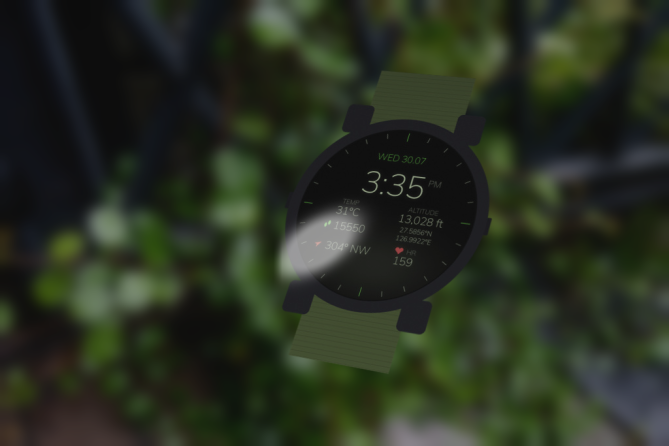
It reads 3.35
